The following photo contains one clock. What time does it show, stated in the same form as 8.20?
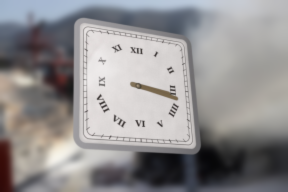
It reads 3.17
